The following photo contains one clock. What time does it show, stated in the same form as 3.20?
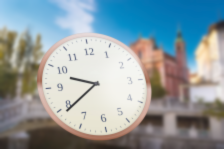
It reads 9.39
